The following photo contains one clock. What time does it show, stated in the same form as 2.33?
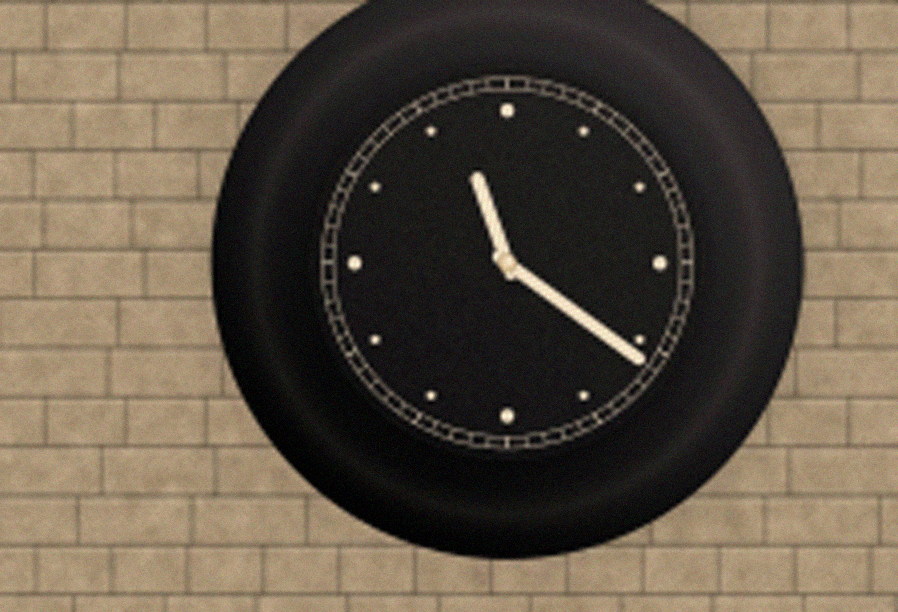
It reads 11.21
